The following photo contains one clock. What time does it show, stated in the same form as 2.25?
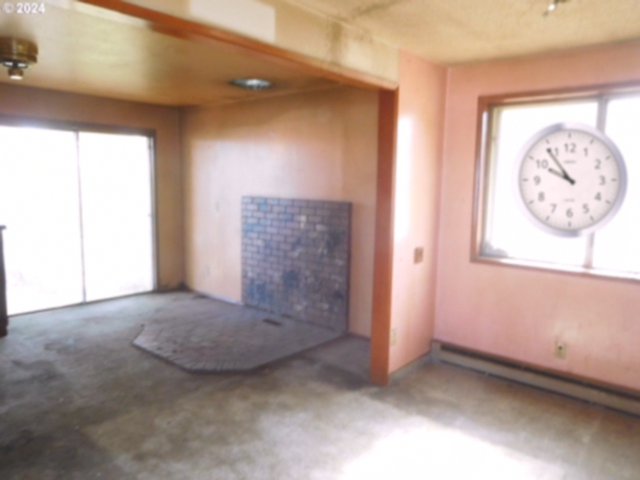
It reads 9.54
